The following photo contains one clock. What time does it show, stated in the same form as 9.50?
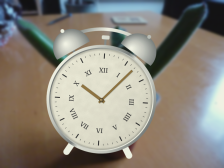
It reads 10.07
